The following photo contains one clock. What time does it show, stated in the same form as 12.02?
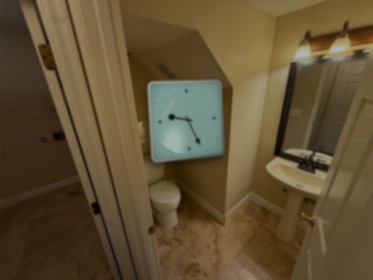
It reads 9.26
